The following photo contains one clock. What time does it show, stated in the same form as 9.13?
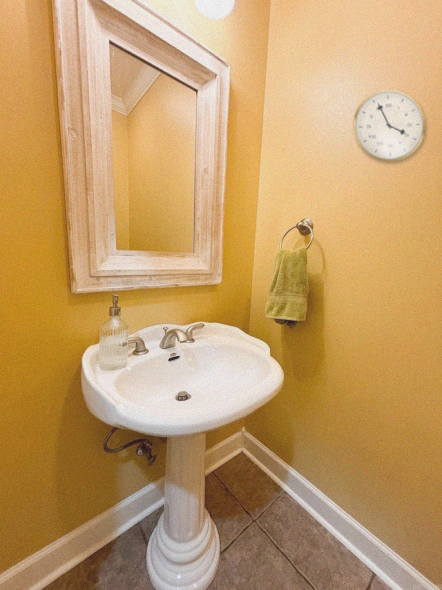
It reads 3.56
